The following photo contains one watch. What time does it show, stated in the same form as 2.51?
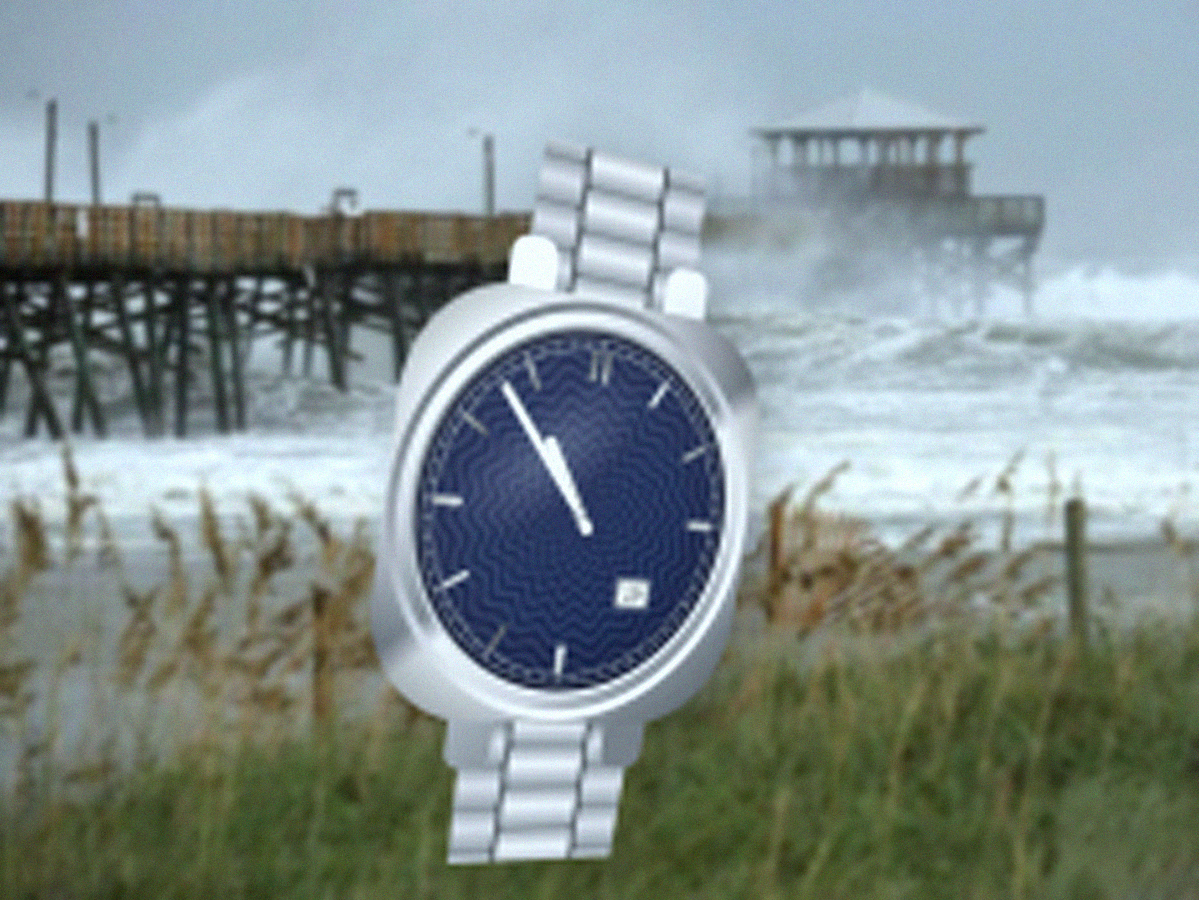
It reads 10.53
